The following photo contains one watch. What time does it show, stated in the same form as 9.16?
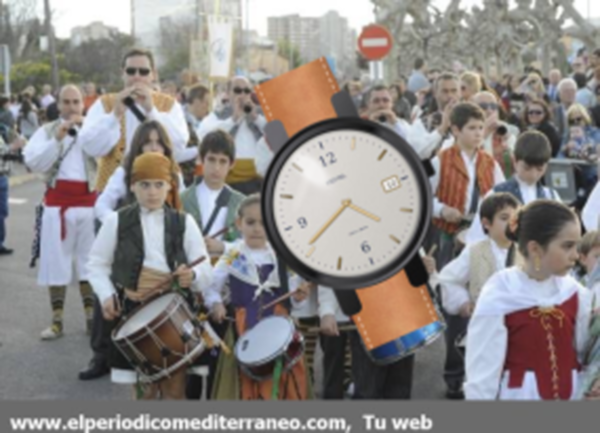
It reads 4.41
